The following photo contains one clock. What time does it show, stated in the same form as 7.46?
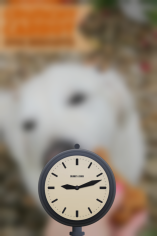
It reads 9.12
